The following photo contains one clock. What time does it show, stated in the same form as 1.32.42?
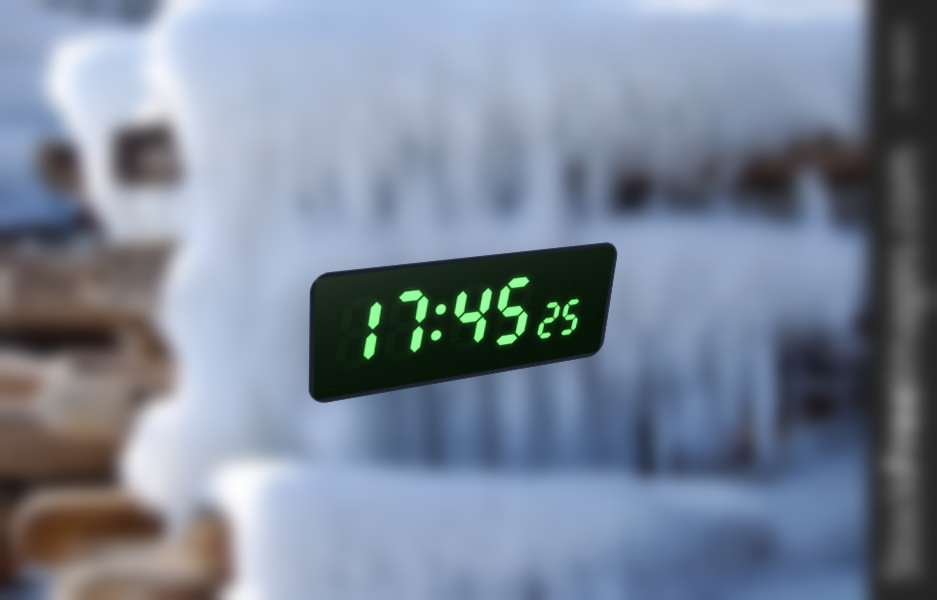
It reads 17.45.25
